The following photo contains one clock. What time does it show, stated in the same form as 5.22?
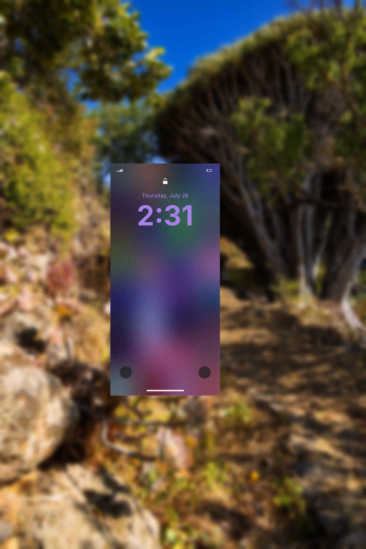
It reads 2.31
